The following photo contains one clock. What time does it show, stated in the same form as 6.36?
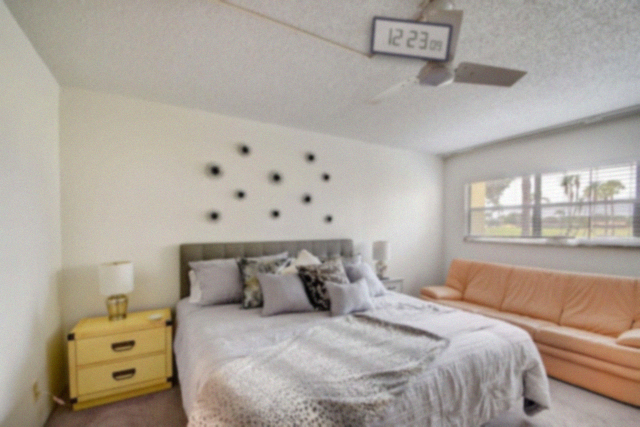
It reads 12.23
